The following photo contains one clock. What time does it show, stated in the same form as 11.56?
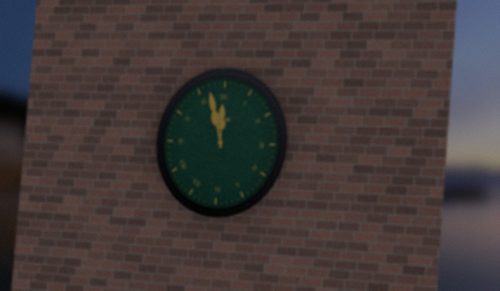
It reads 11.57
